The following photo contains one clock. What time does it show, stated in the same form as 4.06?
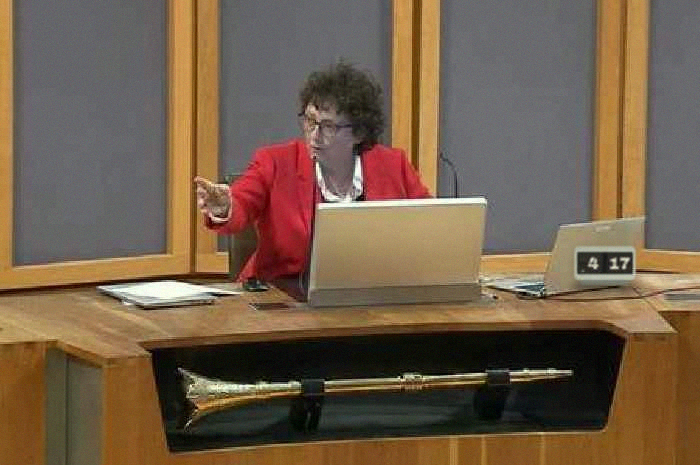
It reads 4.17
